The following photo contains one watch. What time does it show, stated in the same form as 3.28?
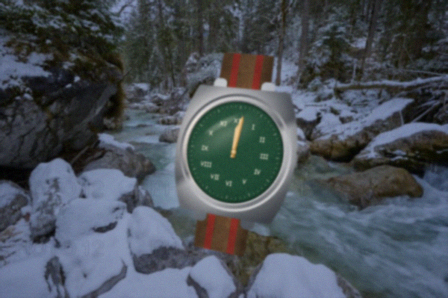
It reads 12.01
